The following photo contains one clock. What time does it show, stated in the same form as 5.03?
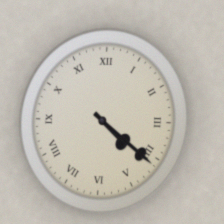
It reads 4.21
